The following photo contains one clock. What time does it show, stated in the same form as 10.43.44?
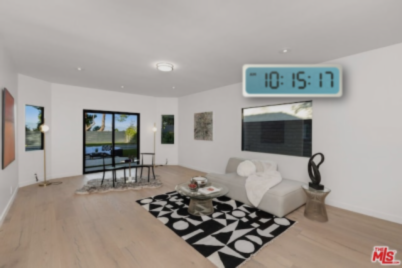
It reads 10.15.17
